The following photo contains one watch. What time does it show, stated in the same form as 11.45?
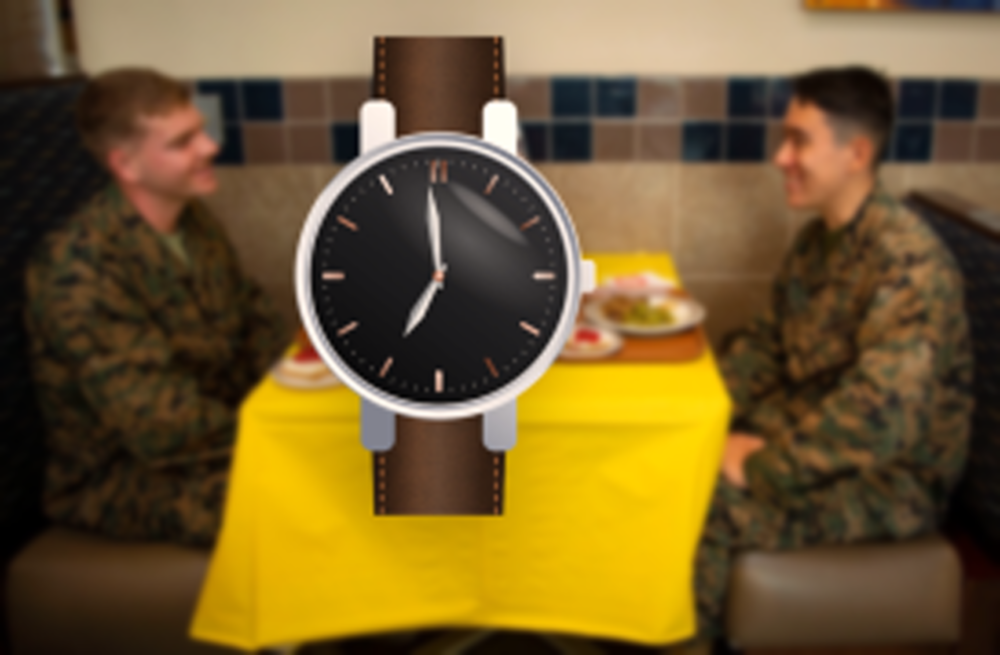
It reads 6.59
